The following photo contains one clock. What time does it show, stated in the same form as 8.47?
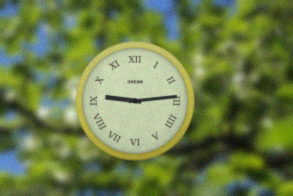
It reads 9.14
